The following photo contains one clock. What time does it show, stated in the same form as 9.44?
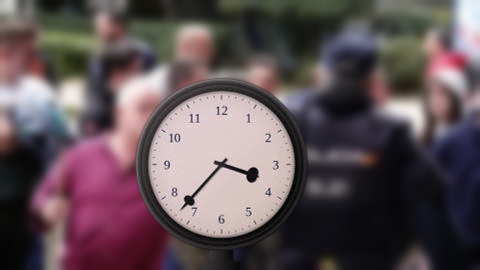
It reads 3.37
